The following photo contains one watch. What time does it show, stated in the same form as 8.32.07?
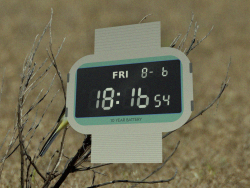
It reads 18.16.54
